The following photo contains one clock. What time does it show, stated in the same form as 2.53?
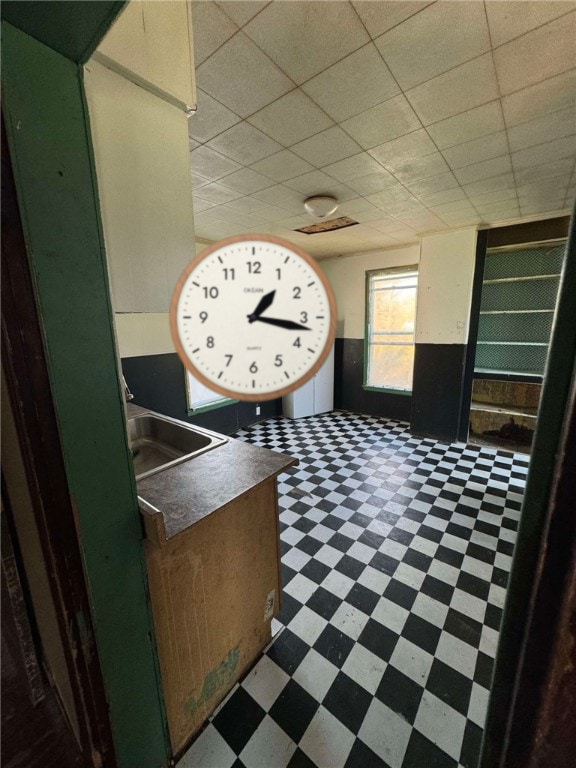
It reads 1.17
